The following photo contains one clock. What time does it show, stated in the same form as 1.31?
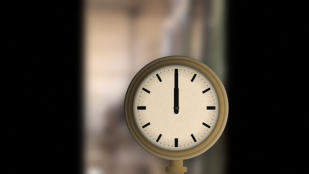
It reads 12.00
